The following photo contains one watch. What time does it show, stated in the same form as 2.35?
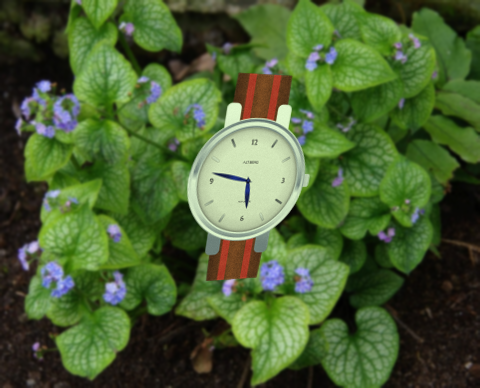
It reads 5.47
